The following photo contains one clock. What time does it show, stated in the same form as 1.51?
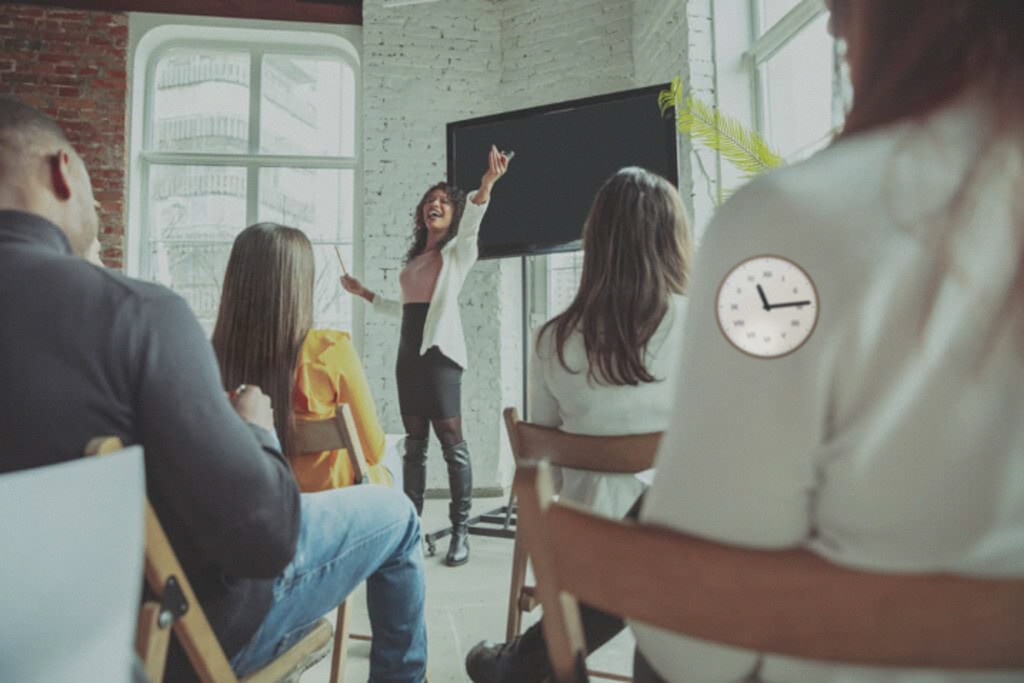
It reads 11.14
